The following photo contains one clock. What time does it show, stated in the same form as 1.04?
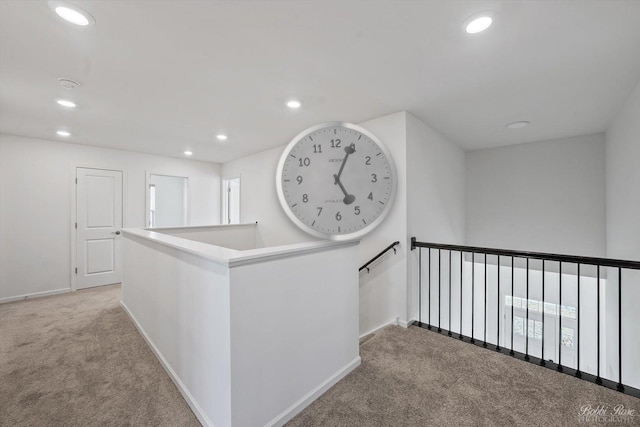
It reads 5.04
